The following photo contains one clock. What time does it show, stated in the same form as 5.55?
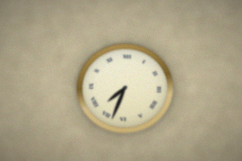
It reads 7.33
